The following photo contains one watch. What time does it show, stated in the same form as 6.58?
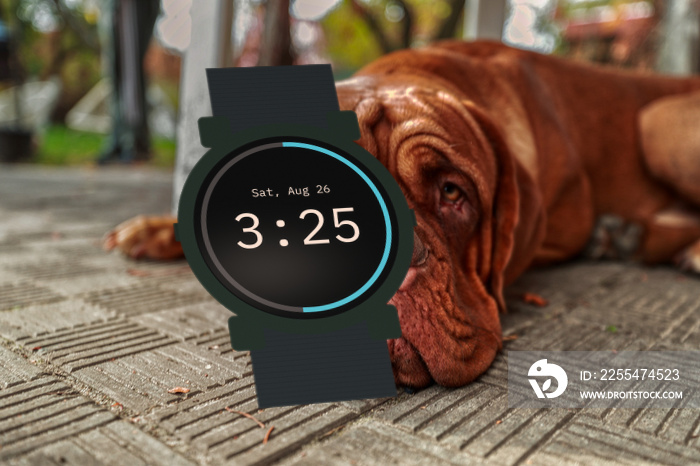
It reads 3.25
